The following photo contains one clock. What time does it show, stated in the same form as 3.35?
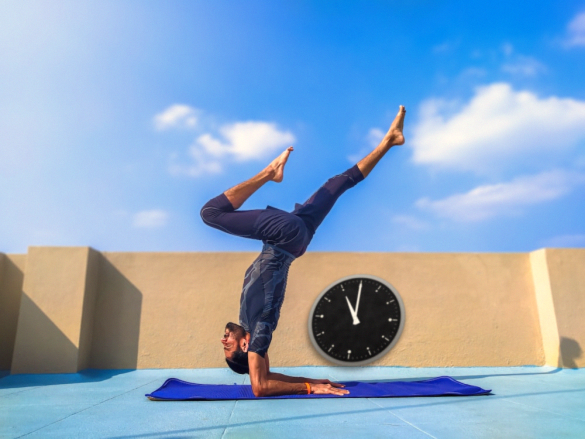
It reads 11.00
